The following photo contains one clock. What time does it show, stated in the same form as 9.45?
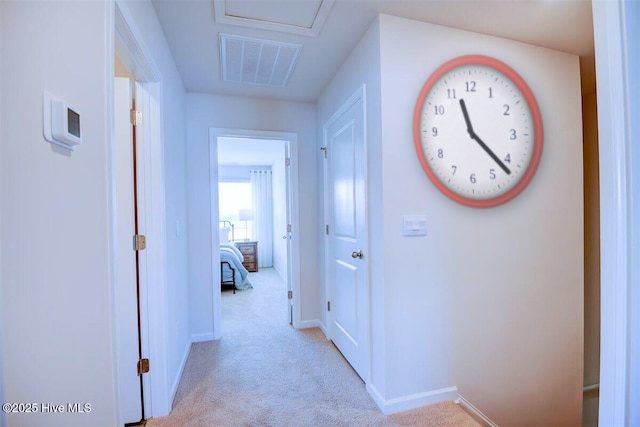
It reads 11.22
